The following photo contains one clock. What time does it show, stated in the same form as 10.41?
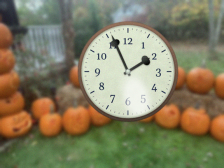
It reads 1.56
